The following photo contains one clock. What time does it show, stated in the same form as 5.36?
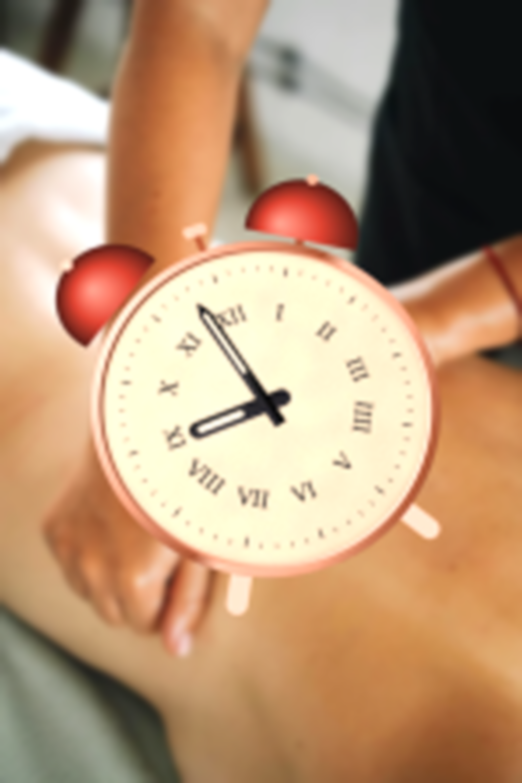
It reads 8.58
